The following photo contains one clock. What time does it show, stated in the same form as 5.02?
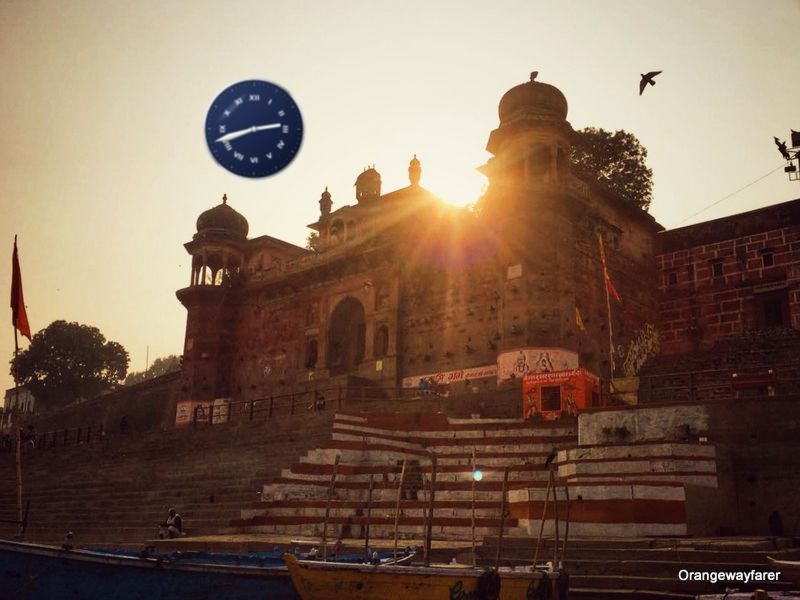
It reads 2.42
